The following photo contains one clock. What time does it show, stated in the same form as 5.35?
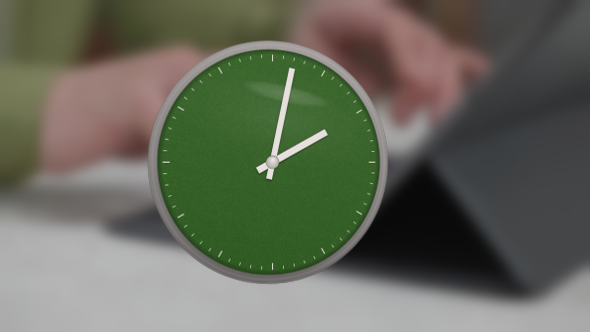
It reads 2.02
